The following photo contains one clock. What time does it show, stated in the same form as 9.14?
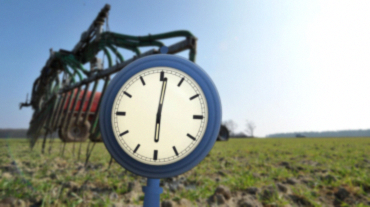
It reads 6.01
